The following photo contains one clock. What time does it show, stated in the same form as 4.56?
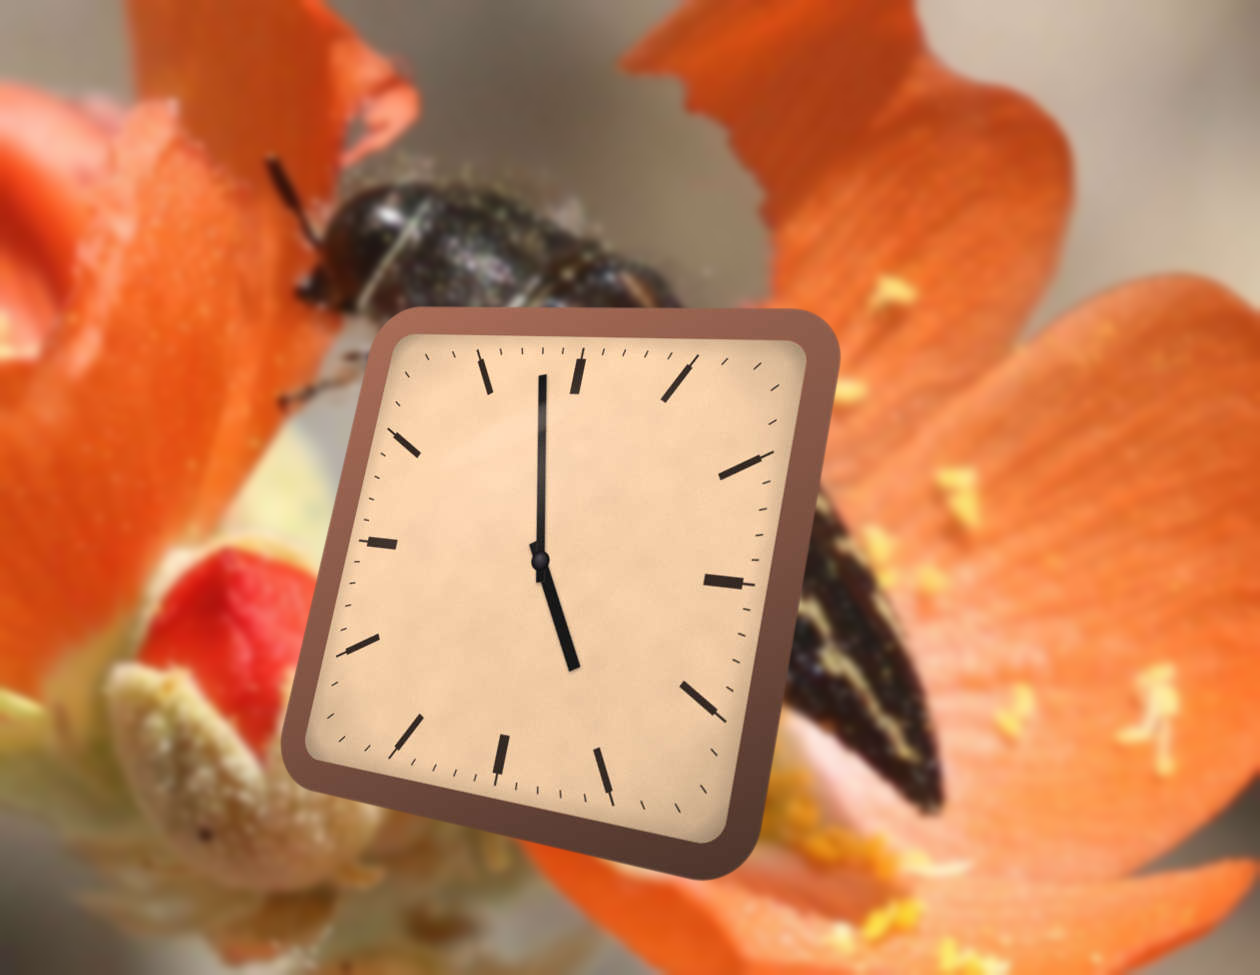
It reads 4.58
